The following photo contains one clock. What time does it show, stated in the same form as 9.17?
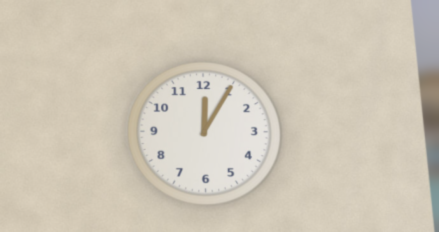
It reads 12.05
